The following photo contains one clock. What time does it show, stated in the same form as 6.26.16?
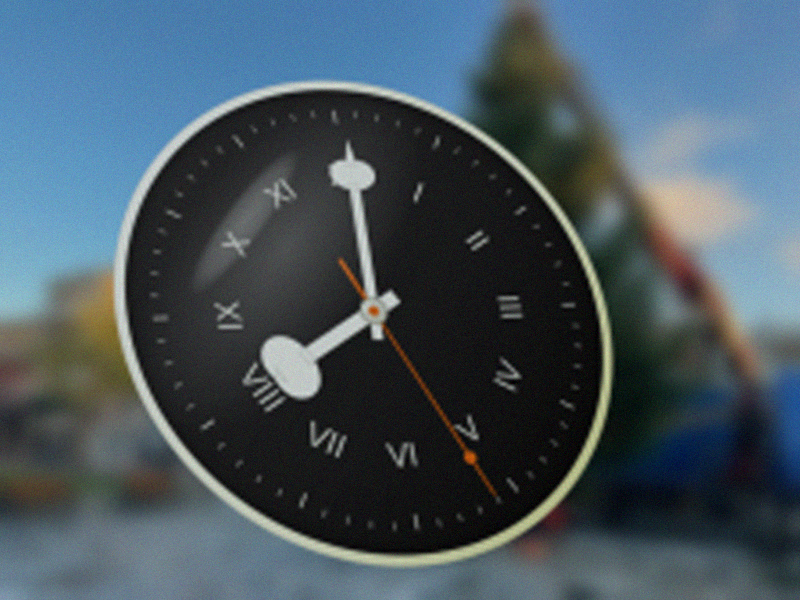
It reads 8.00.26
